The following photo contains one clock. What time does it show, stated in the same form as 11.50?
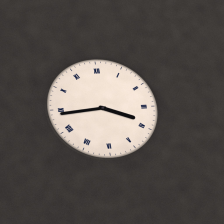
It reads 3.44
